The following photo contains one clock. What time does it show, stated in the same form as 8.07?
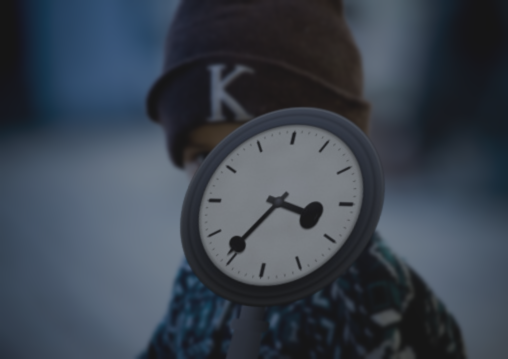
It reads 3.36
